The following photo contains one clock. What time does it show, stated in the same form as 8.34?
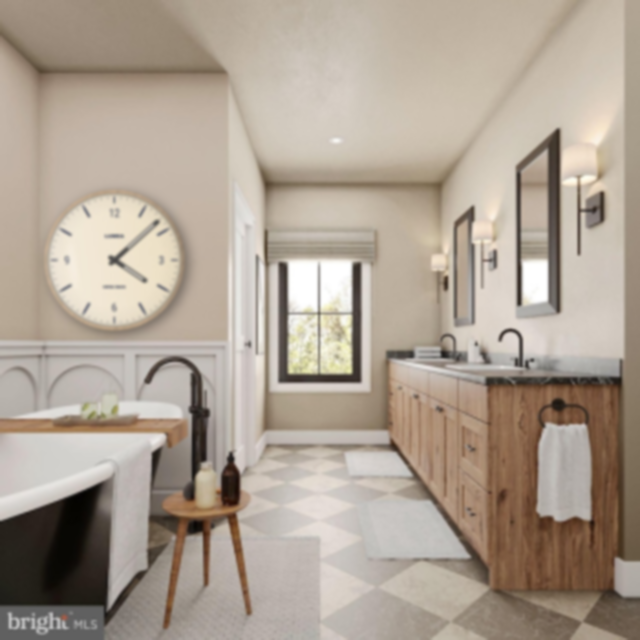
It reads 4.08
